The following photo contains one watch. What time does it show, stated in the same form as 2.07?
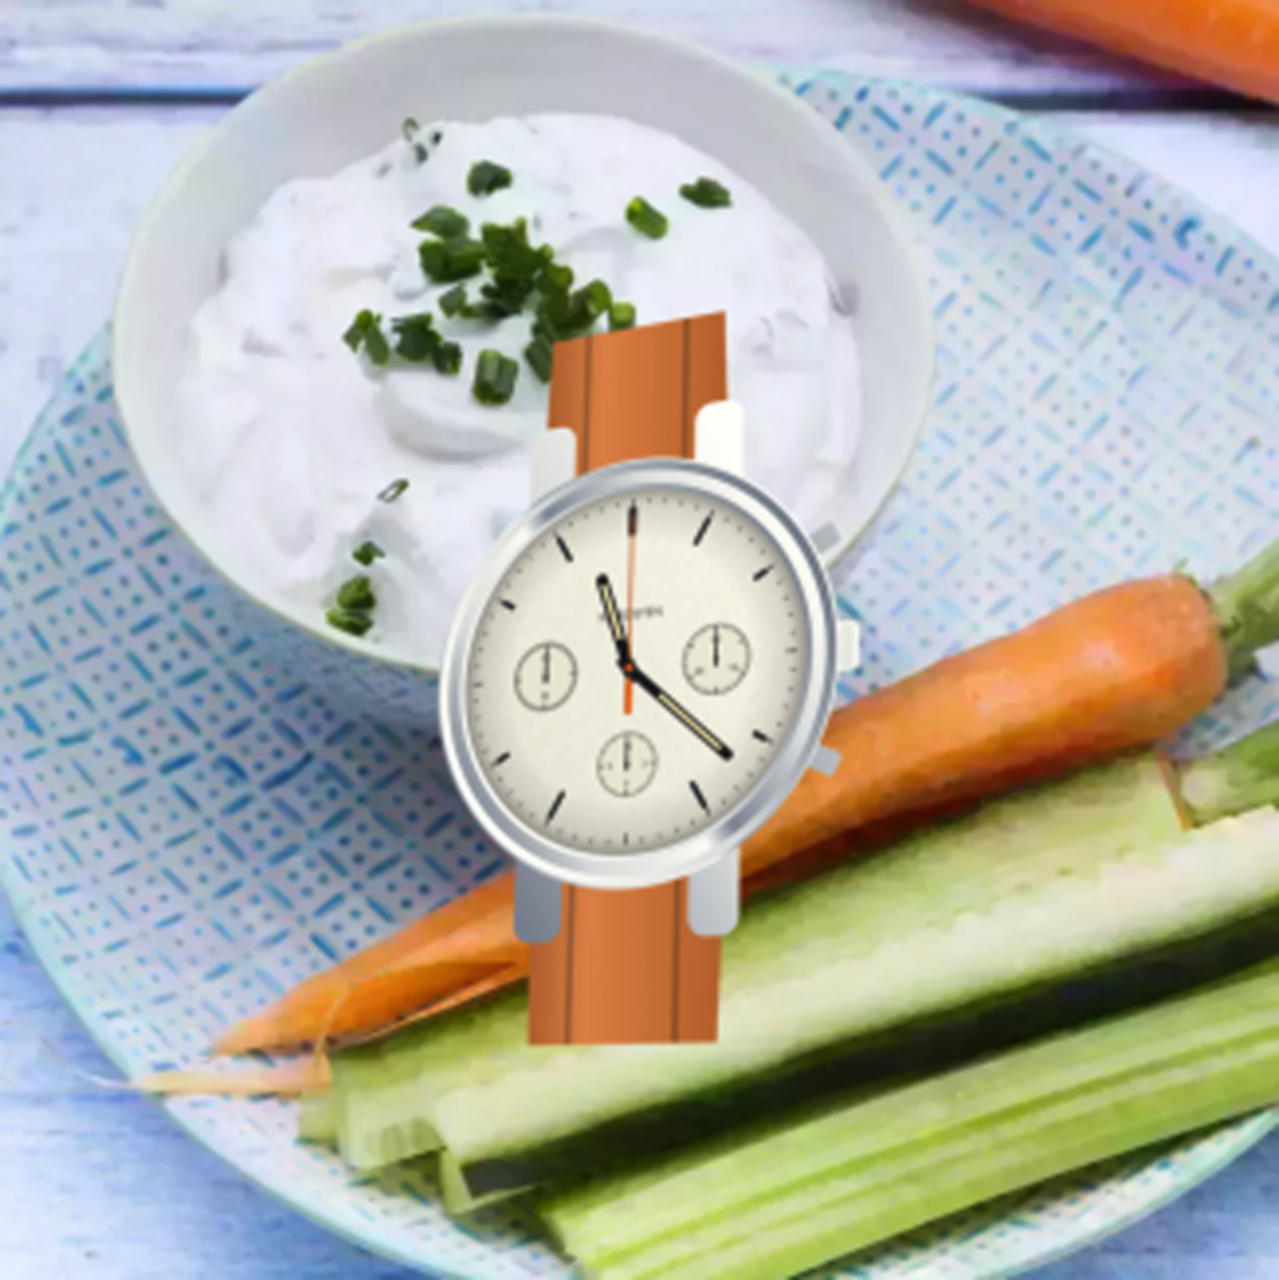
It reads 11.22
